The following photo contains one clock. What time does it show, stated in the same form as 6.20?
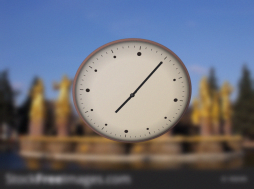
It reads 7.05
